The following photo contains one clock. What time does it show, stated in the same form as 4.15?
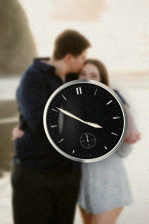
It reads 3.51
